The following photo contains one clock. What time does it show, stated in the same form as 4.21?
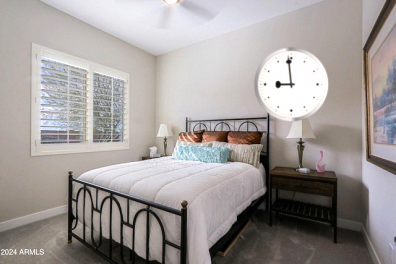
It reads 8.59
